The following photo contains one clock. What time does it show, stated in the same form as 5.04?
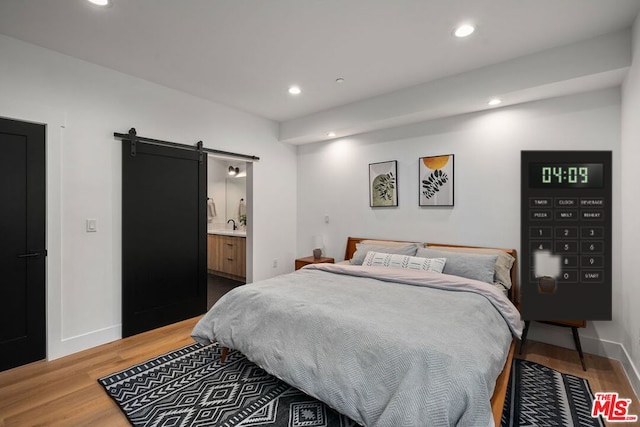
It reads 4.09
